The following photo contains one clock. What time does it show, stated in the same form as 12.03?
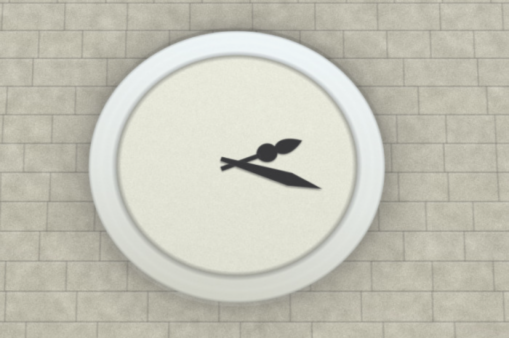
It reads 2.18
